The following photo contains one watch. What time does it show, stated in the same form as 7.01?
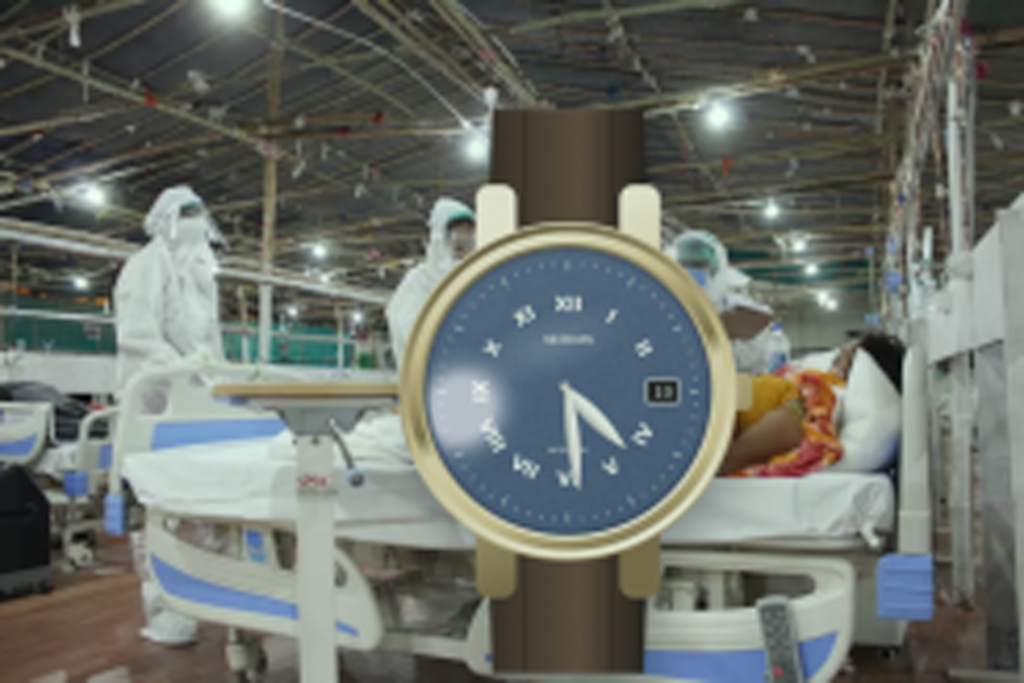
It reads 4.29
